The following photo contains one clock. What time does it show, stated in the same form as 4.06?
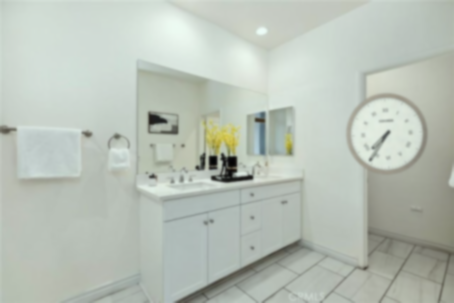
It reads 7.36
